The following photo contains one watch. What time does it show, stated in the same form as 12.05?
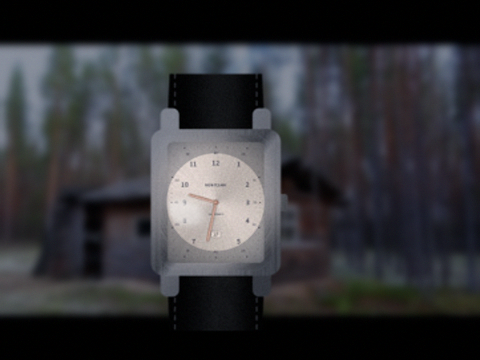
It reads 9.32
